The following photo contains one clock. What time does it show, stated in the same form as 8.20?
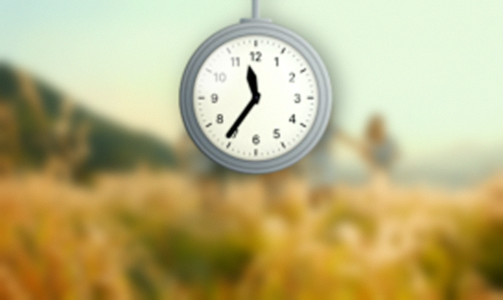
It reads 11.36
